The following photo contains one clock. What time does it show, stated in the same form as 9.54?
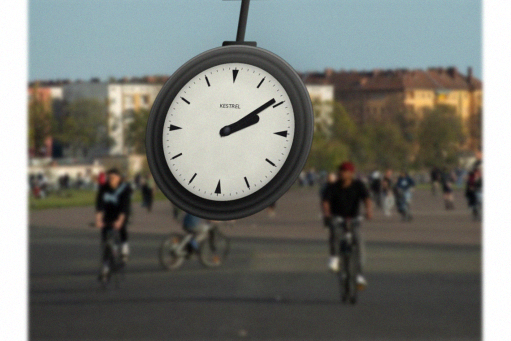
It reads 2.09
